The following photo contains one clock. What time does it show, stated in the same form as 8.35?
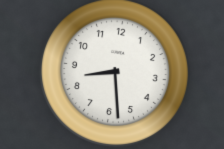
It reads 8.28
